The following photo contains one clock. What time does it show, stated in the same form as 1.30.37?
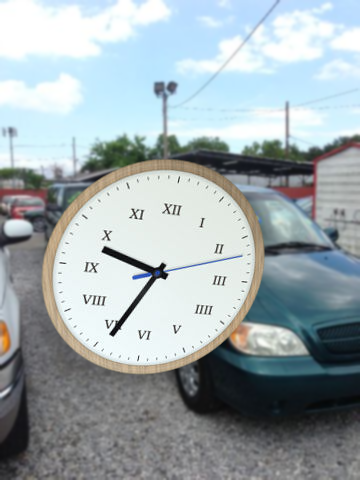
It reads 9.34.12
